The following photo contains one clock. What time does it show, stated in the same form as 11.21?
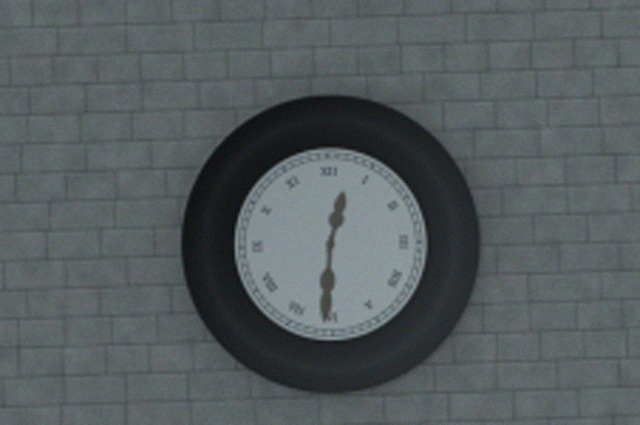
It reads 12.31
